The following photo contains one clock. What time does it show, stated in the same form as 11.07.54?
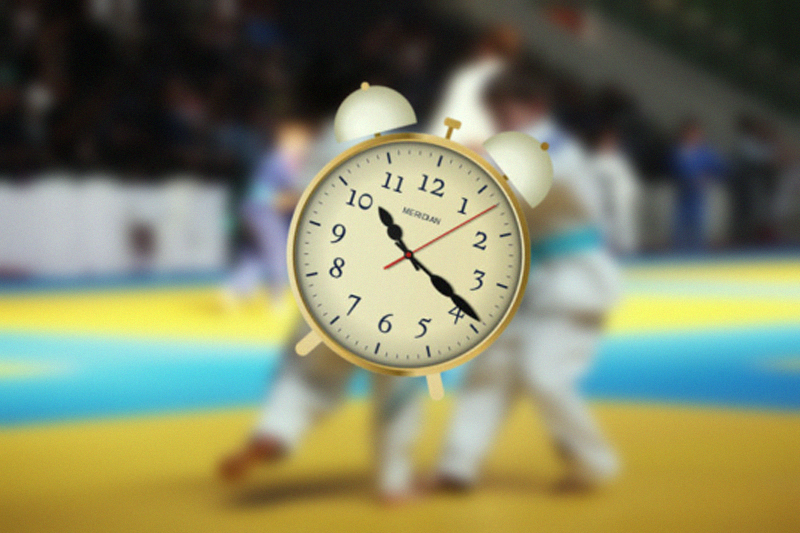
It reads 10.19.07
